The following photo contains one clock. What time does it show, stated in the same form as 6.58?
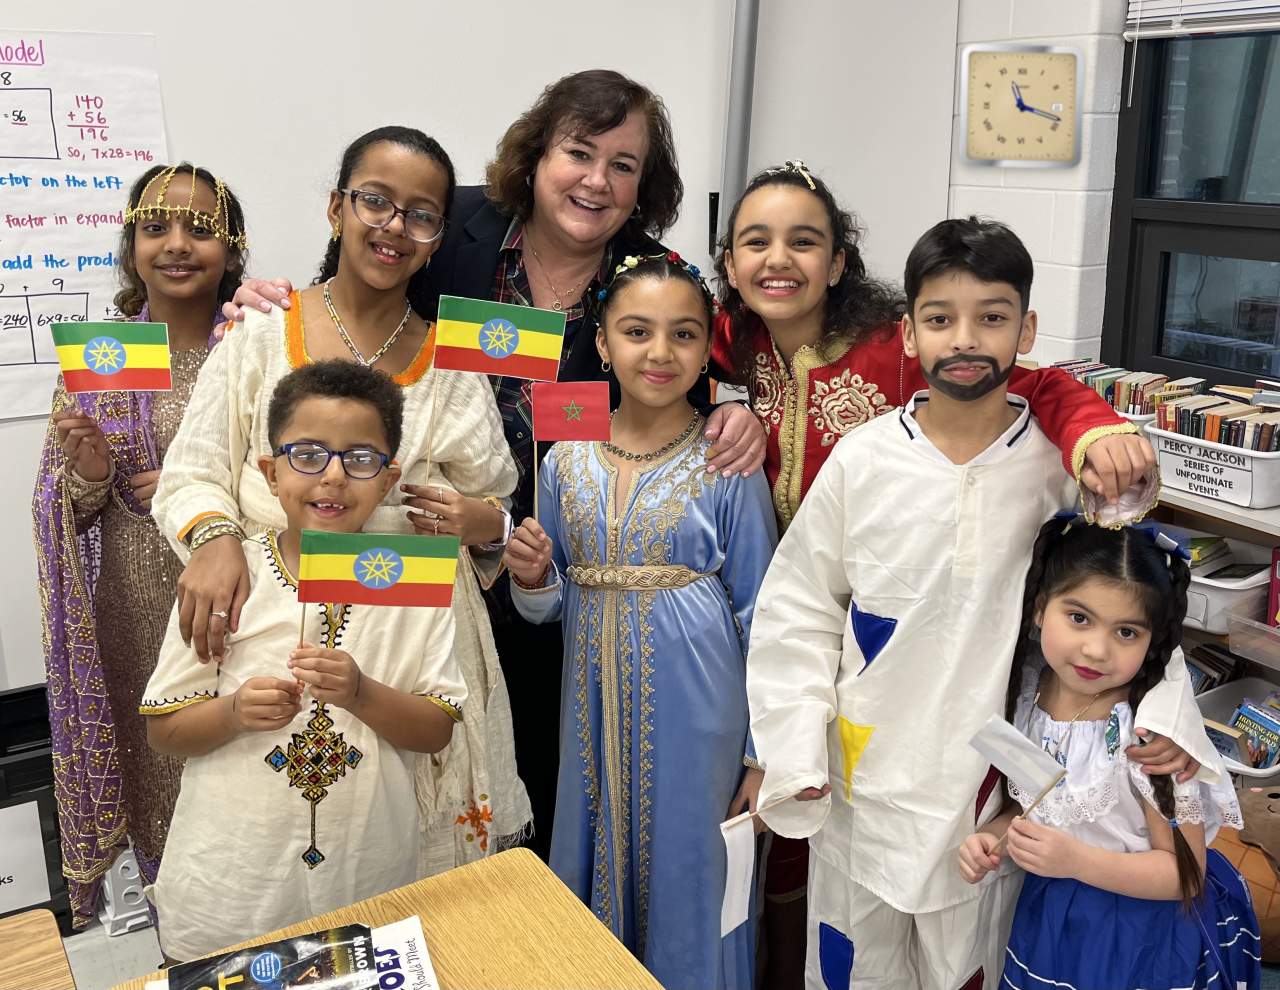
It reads 11.18
